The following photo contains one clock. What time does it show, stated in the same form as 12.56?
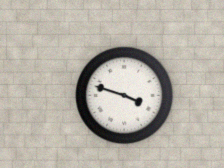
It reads 3.48
